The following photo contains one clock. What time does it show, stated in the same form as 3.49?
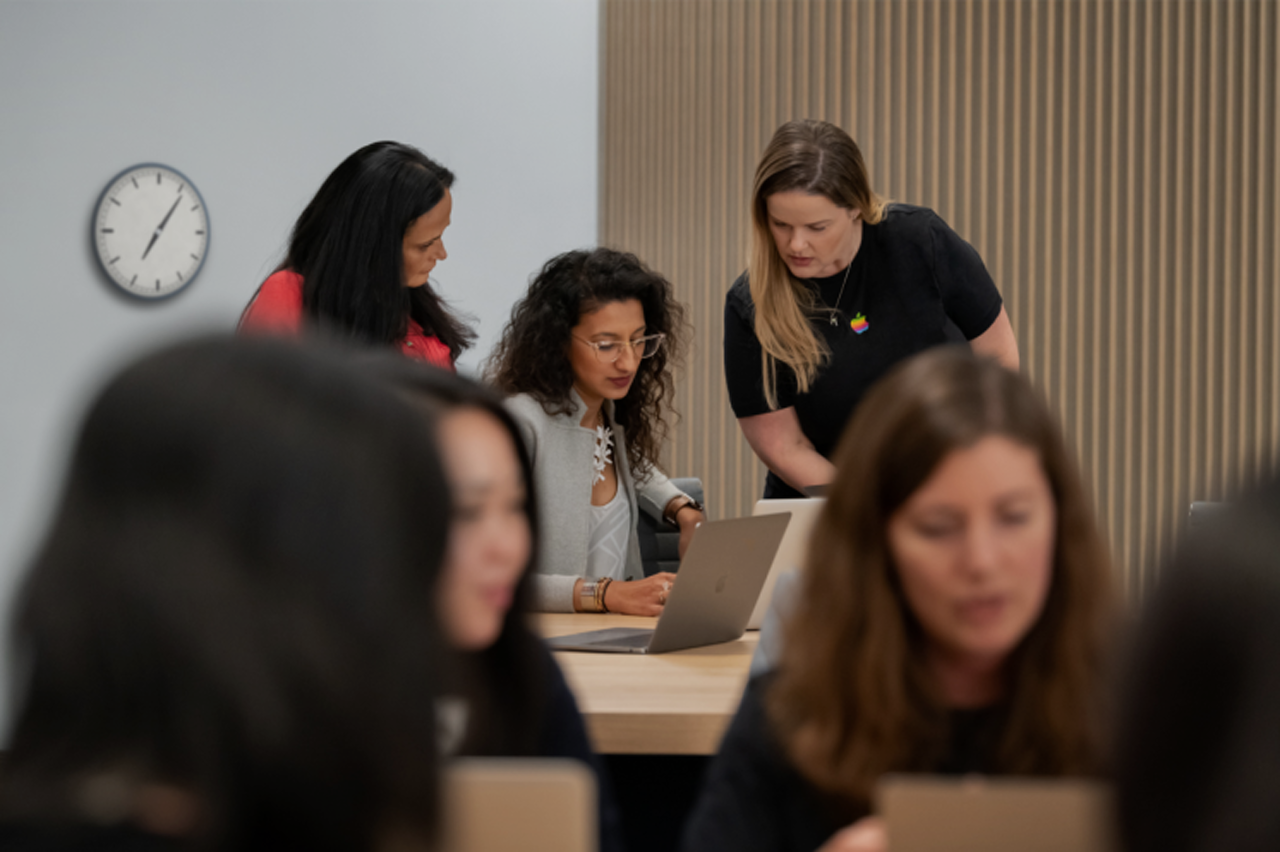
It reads 7.06
